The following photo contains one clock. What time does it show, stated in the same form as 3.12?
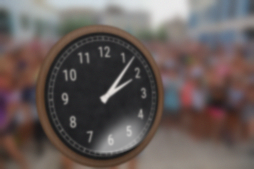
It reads 2.07
